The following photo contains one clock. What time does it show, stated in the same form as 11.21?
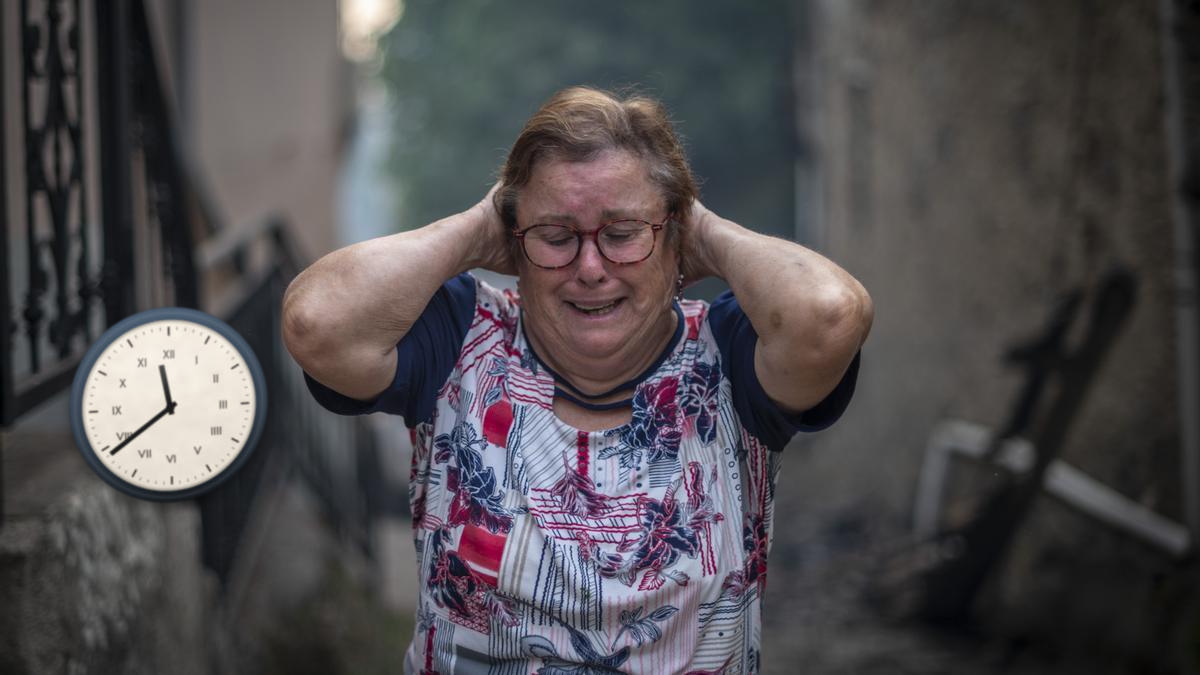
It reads 11.39
